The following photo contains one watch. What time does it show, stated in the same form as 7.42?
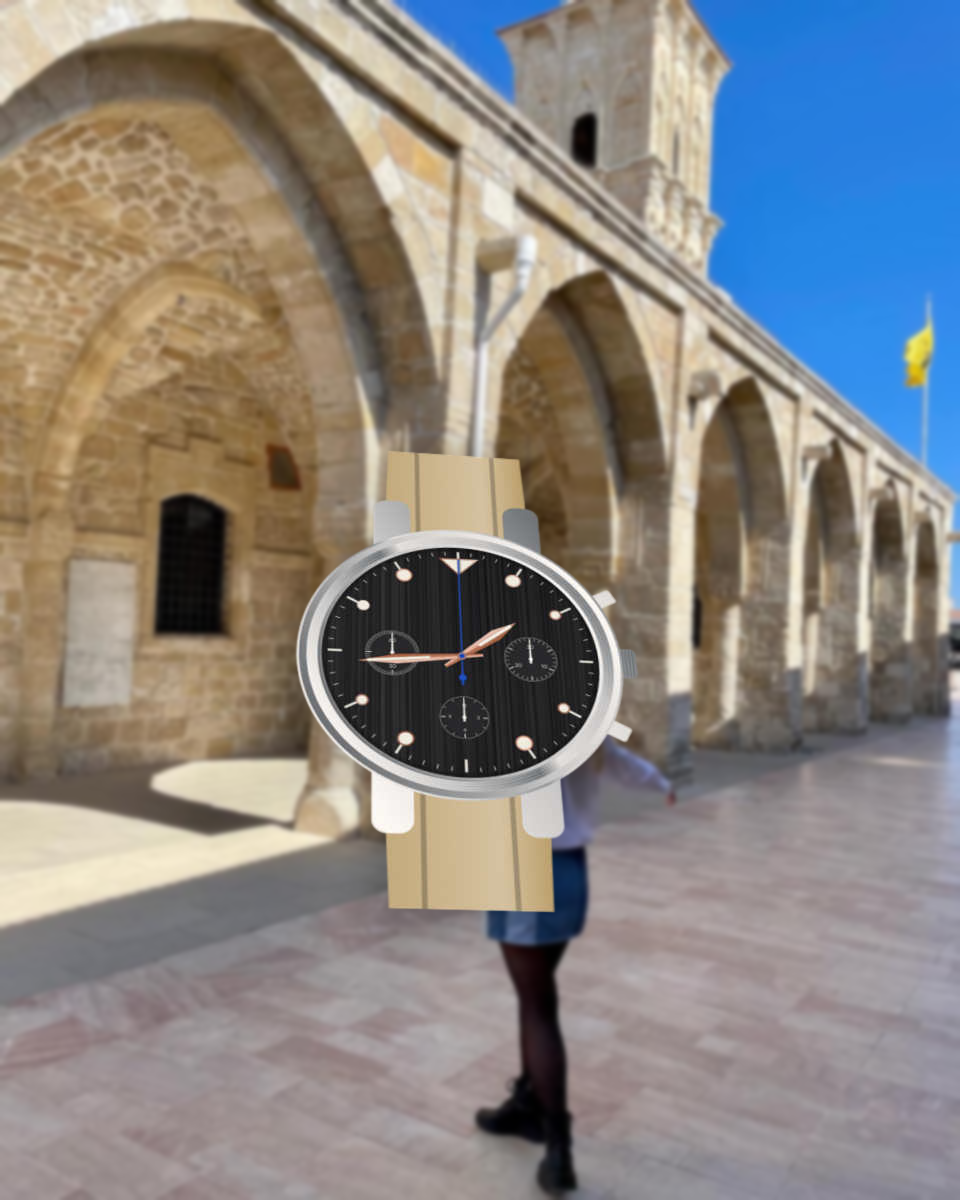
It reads 1.44
